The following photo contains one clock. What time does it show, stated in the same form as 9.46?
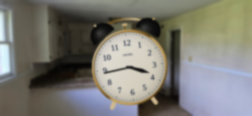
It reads 3.44
